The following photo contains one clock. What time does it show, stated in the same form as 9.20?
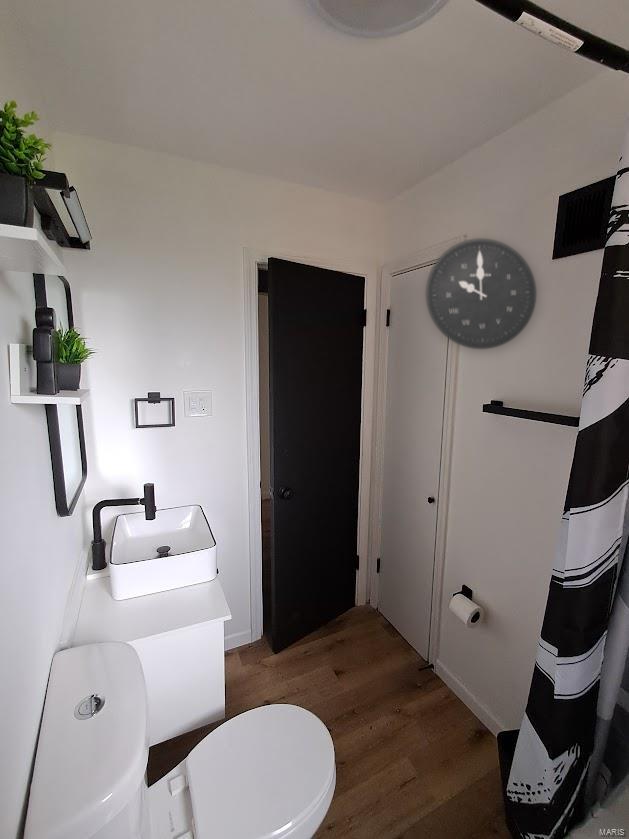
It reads 10.00
